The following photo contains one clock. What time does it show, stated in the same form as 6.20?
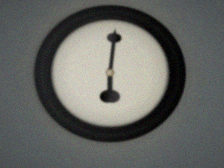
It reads 6.01
